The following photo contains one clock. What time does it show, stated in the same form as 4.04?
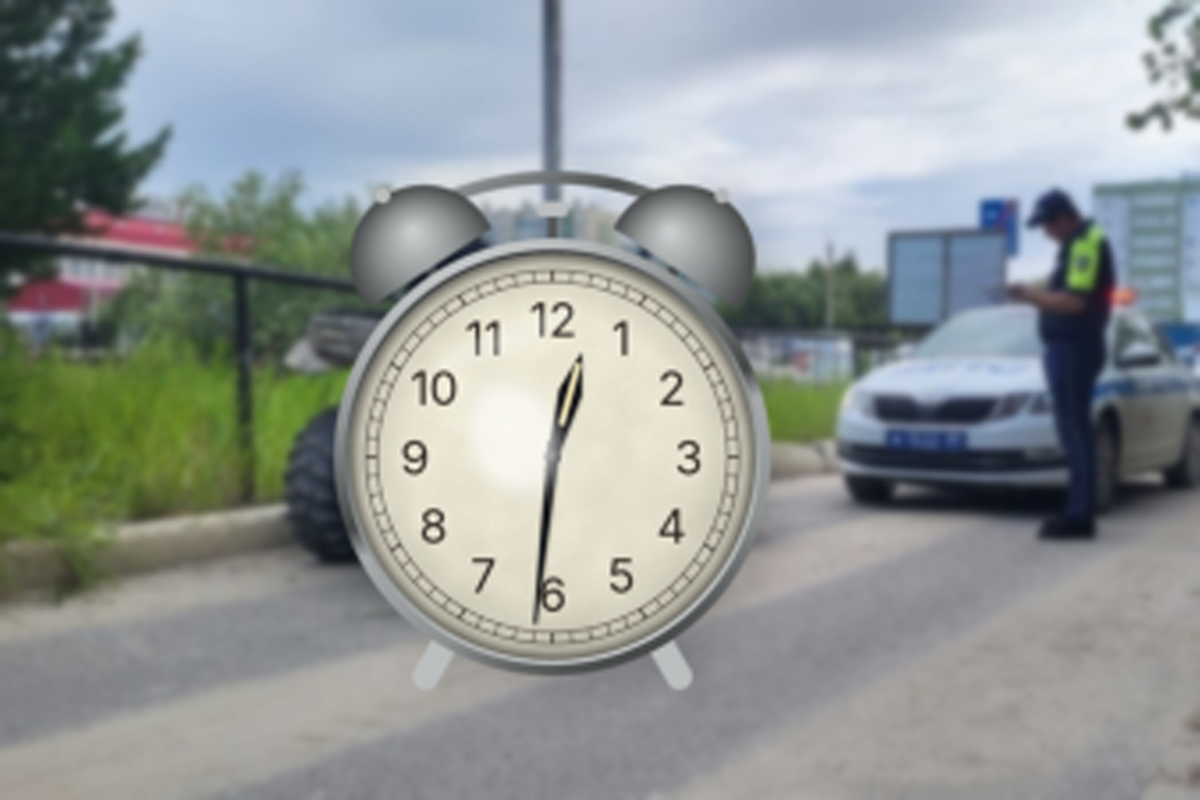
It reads 12.31
